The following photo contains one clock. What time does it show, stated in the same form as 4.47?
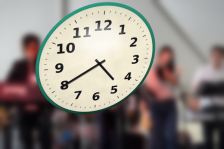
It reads 4.40
